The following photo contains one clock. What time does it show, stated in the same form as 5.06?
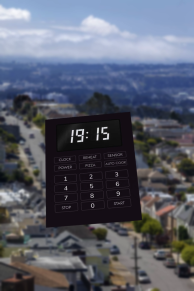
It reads 19.15
